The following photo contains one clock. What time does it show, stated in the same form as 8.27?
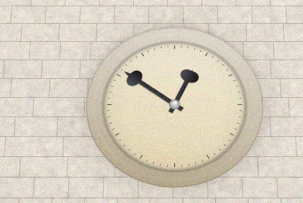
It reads 12.51
